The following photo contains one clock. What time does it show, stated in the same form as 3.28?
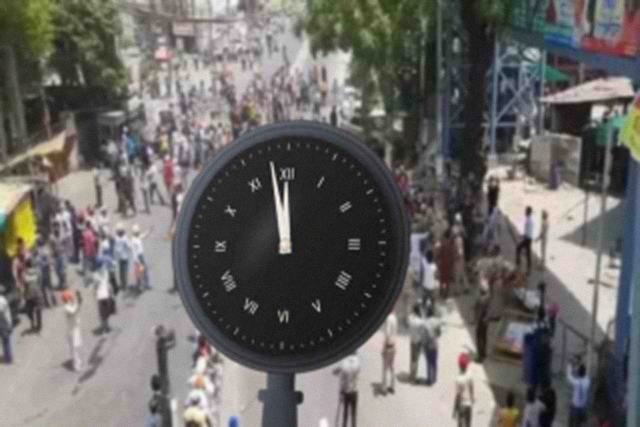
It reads 11.58
